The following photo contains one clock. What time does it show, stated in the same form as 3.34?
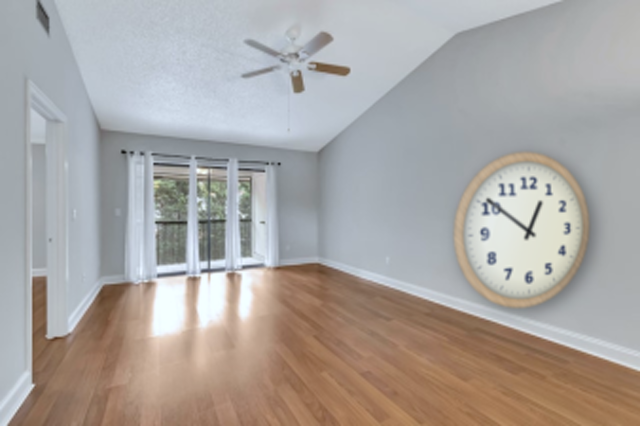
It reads 12.51
